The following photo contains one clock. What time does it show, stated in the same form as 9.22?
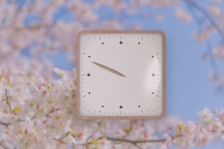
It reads 9.49
